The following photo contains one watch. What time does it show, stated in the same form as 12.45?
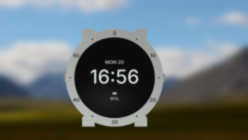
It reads 16.56
